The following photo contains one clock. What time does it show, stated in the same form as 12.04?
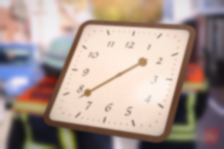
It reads 1.38
